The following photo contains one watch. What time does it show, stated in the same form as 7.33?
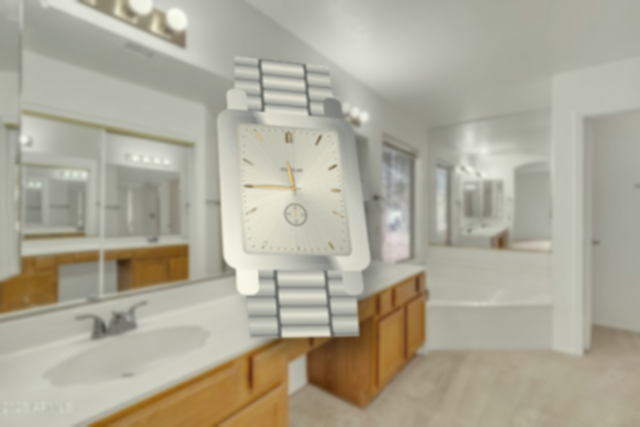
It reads 11.45
